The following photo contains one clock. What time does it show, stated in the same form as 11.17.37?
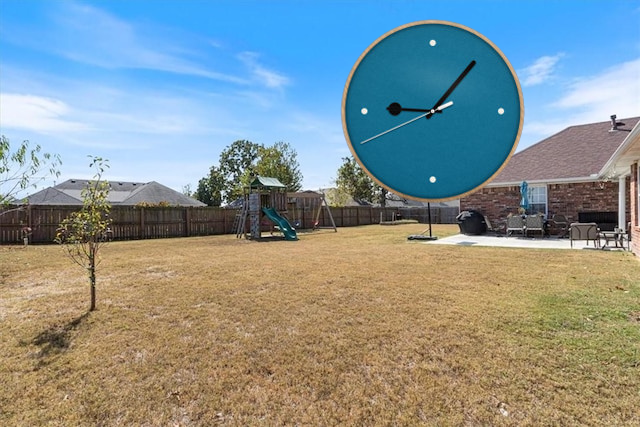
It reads 9.06.41
